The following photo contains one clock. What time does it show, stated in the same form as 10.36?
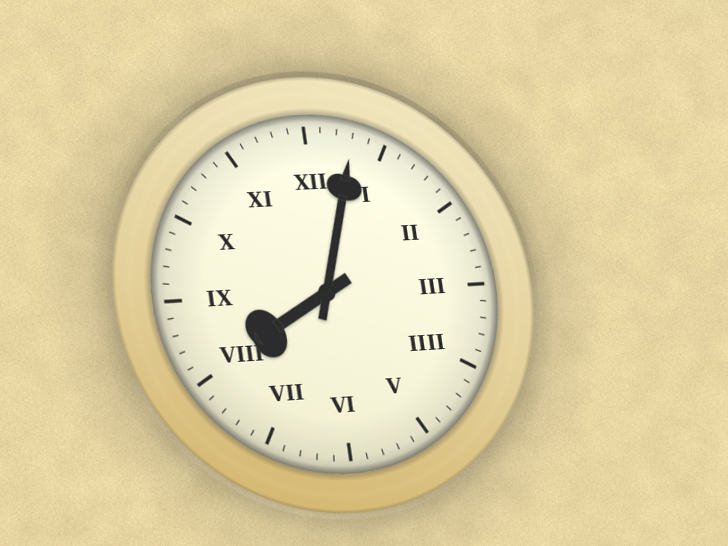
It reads 8.03
